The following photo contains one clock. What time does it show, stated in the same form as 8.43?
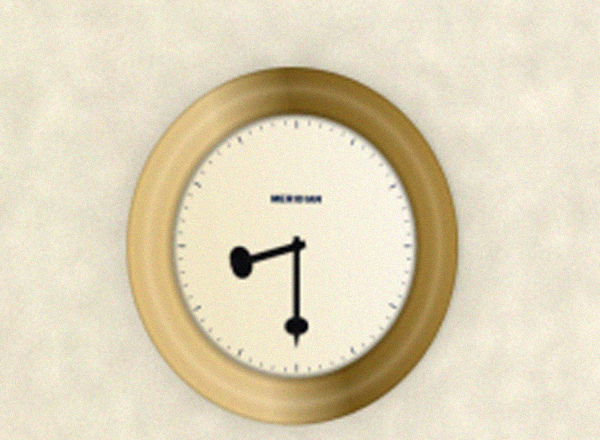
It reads 8.30
